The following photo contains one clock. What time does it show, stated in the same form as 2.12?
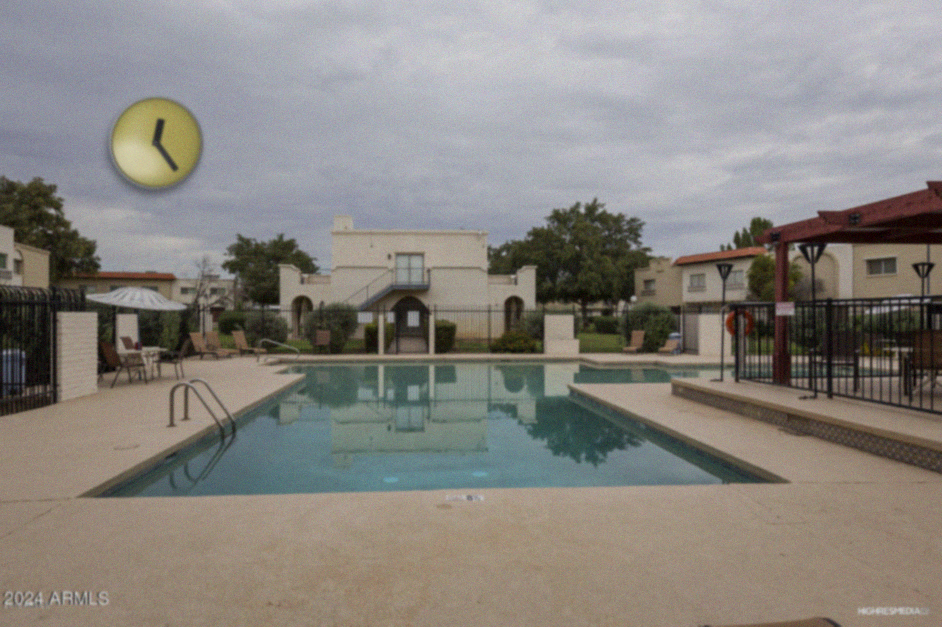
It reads 12.24
